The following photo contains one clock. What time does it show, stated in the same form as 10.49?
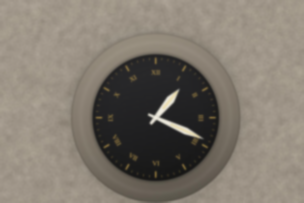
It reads 1.19
